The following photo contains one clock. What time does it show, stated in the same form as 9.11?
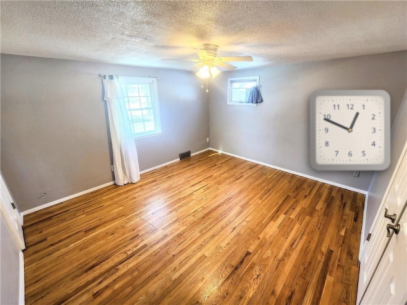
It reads 12.49
